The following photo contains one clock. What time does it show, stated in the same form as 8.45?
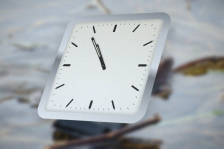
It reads 10.54
